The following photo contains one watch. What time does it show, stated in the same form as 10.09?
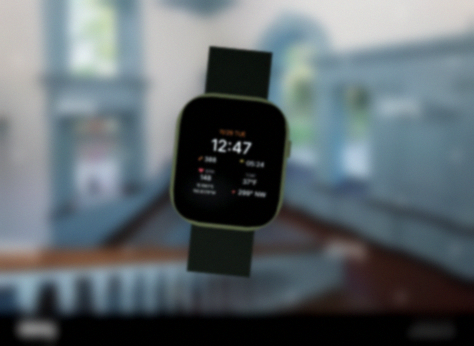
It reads 12.47
